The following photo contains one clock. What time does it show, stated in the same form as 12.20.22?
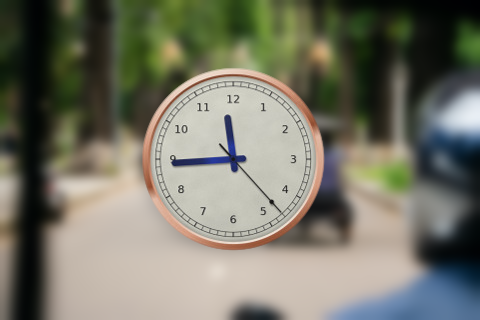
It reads 11.44.23
